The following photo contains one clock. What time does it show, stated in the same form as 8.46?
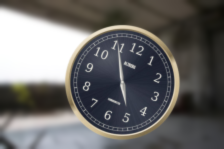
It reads 4.55
